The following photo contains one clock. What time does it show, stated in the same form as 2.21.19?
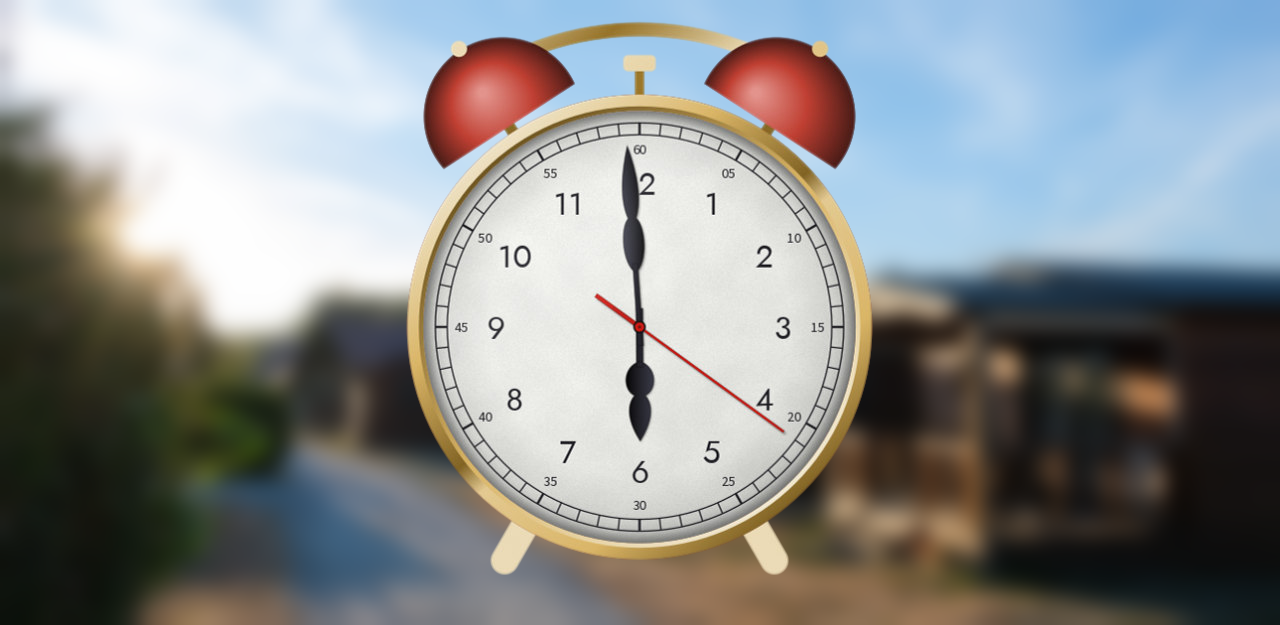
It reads 5.59.21
